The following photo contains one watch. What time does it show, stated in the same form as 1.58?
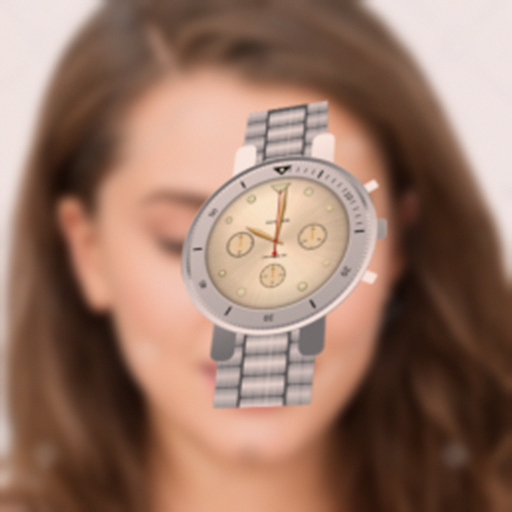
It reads 10.01
